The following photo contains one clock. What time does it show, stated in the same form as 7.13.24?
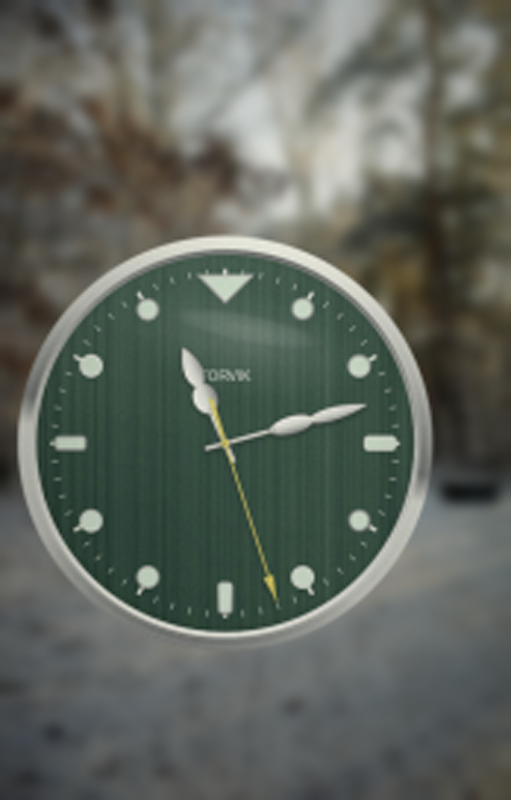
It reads 11.12.27
